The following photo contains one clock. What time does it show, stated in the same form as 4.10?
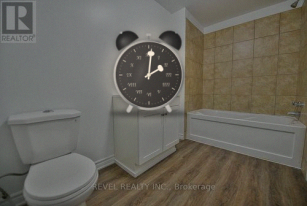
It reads 2.01
